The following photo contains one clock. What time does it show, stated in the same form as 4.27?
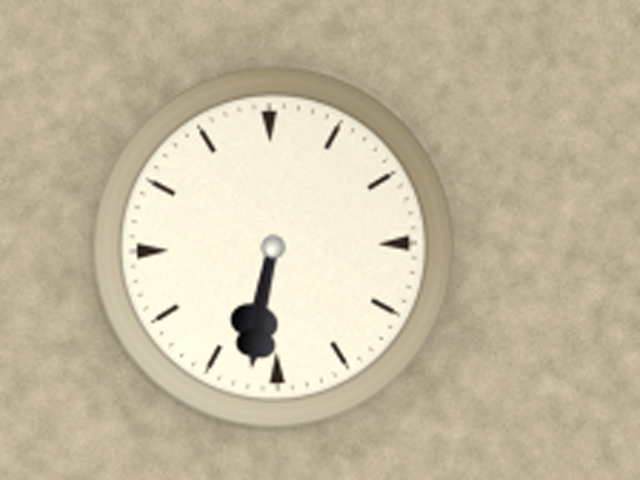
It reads 6.32
